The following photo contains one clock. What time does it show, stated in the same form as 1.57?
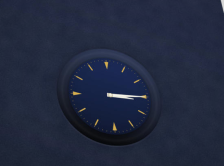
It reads 3.15
